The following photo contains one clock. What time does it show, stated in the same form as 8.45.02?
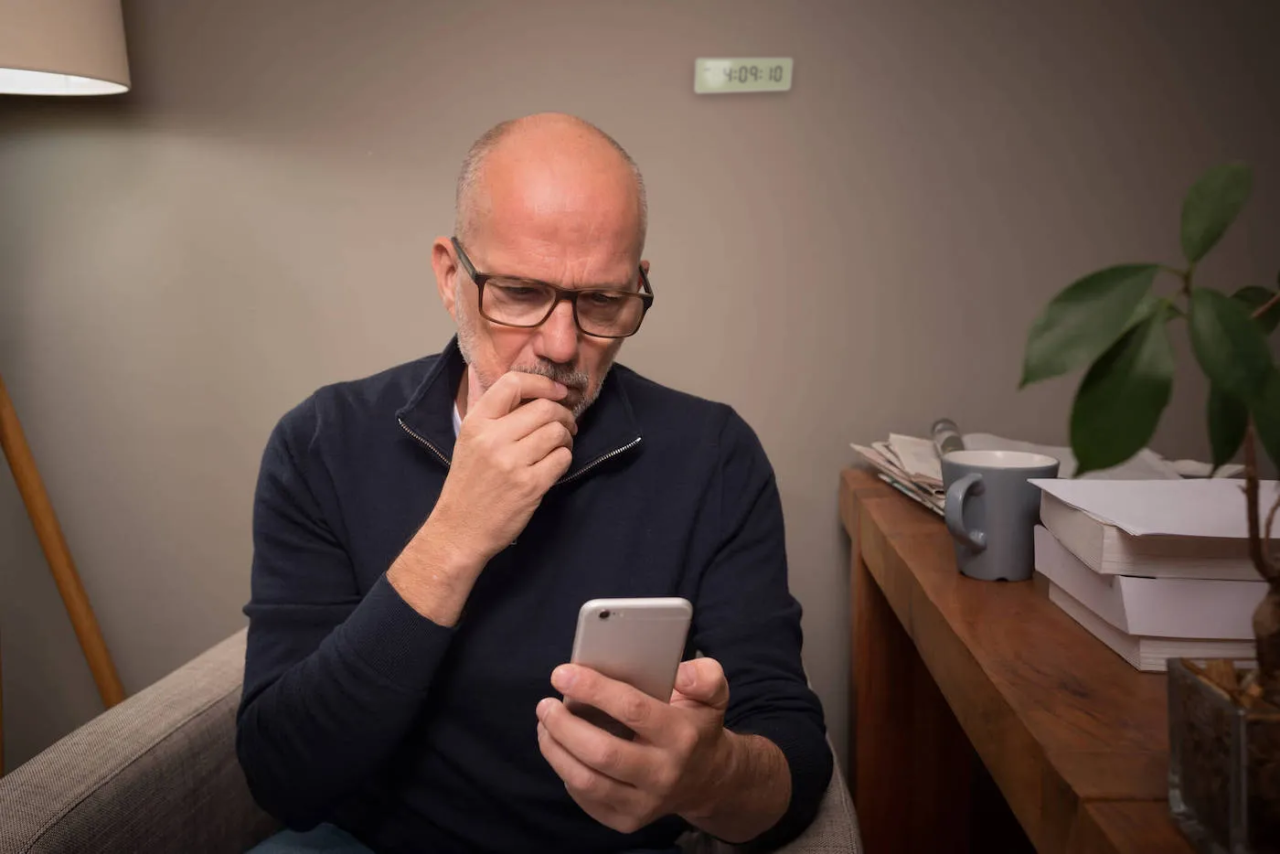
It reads 4.09.10
